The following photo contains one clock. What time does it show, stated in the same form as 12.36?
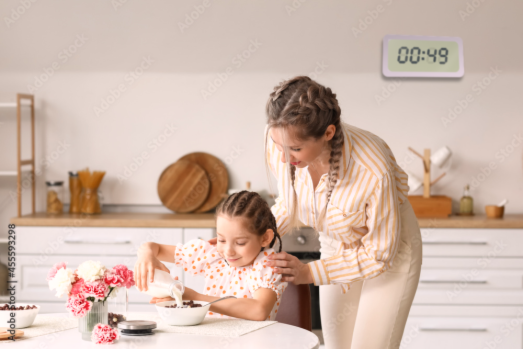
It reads 0.49
